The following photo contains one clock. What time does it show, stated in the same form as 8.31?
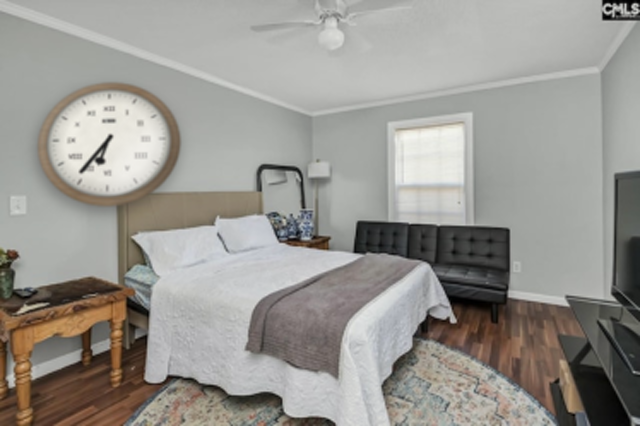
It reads 6.36
